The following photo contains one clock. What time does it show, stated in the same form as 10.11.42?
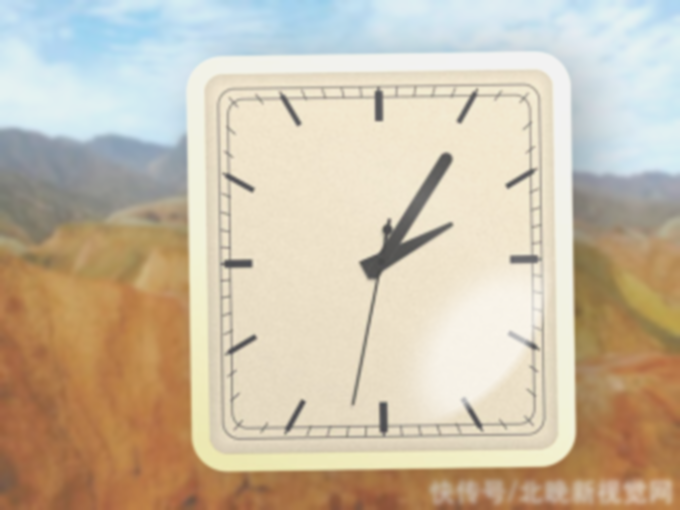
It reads 2.05.32
